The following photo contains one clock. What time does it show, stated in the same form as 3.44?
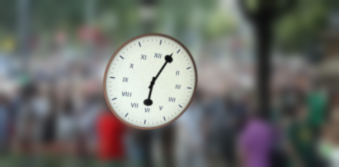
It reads 6.04
